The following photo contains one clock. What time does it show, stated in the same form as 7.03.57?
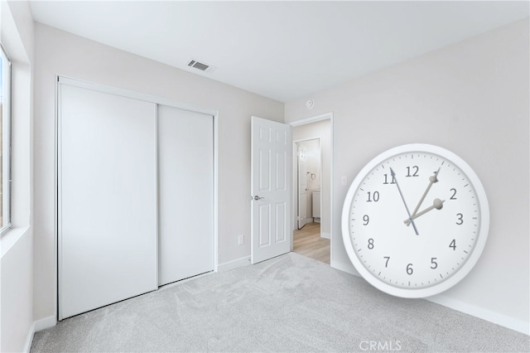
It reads 2.04.56
